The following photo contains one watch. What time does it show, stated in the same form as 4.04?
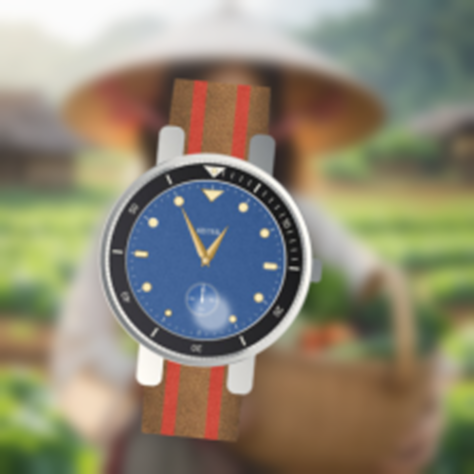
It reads 12.55
